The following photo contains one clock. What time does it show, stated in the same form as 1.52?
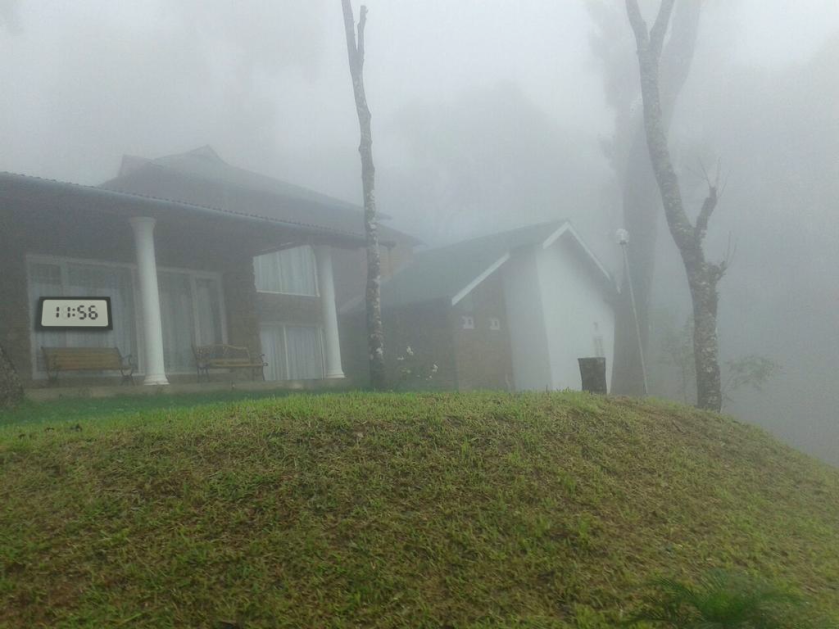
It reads 11.56
